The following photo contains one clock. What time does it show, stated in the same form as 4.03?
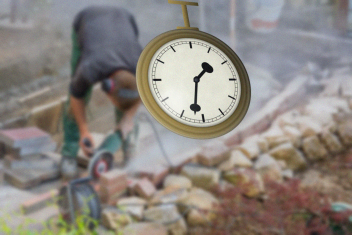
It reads 1.32
